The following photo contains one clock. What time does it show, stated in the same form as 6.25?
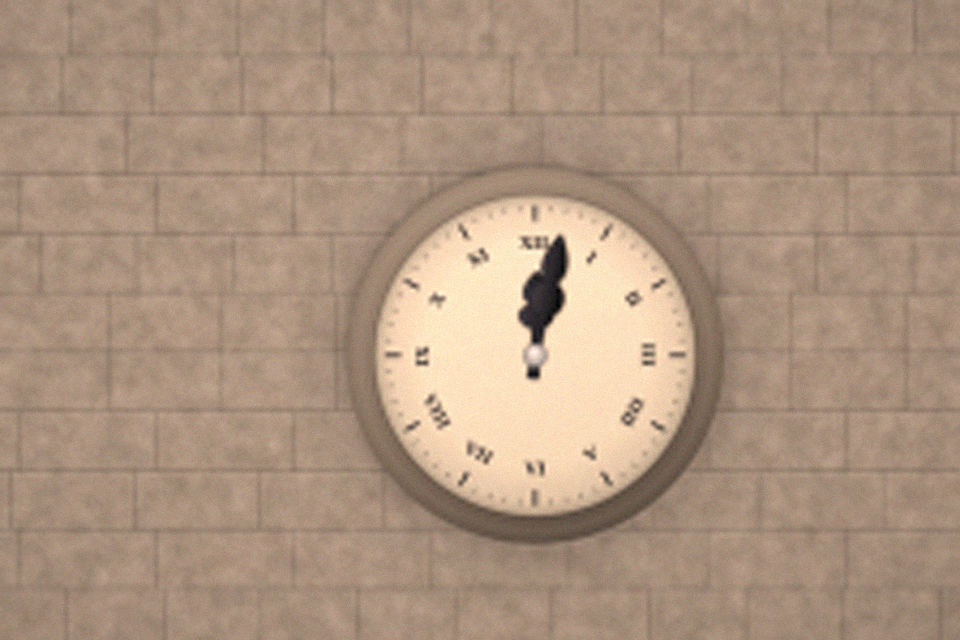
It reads 12.02
